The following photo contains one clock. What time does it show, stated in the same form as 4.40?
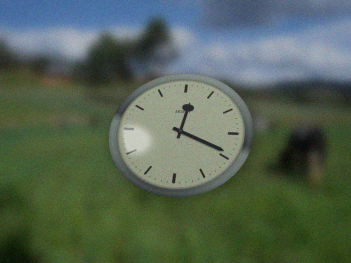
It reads 12.19
